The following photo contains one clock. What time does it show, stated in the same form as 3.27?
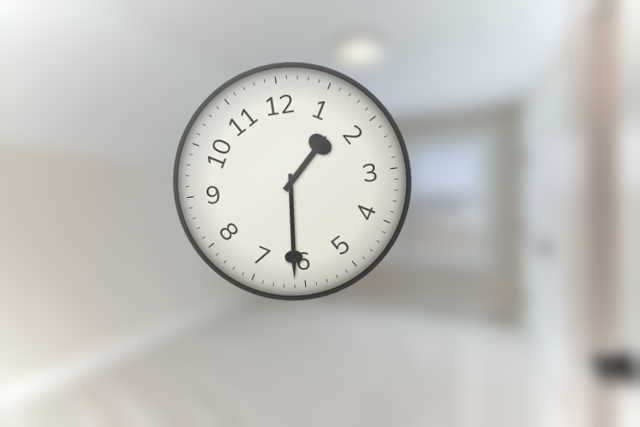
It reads 1.31
